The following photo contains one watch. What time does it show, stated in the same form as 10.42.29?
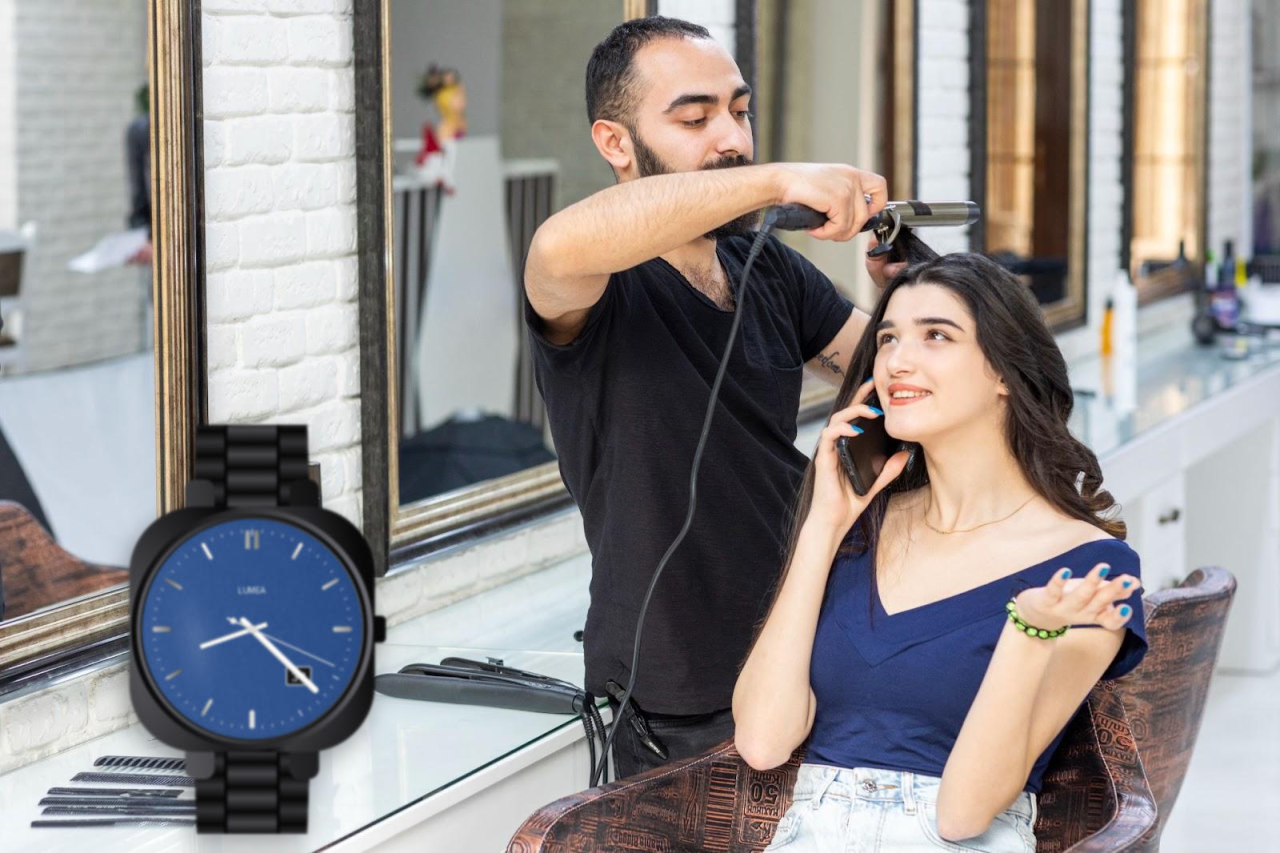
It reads 8.22.19
